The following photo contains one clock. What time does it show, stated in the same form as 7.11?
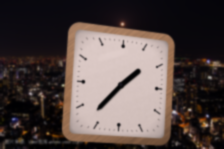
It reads 1.37
